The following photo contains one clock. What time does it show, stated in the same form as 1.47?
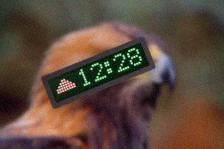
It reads 12.28
